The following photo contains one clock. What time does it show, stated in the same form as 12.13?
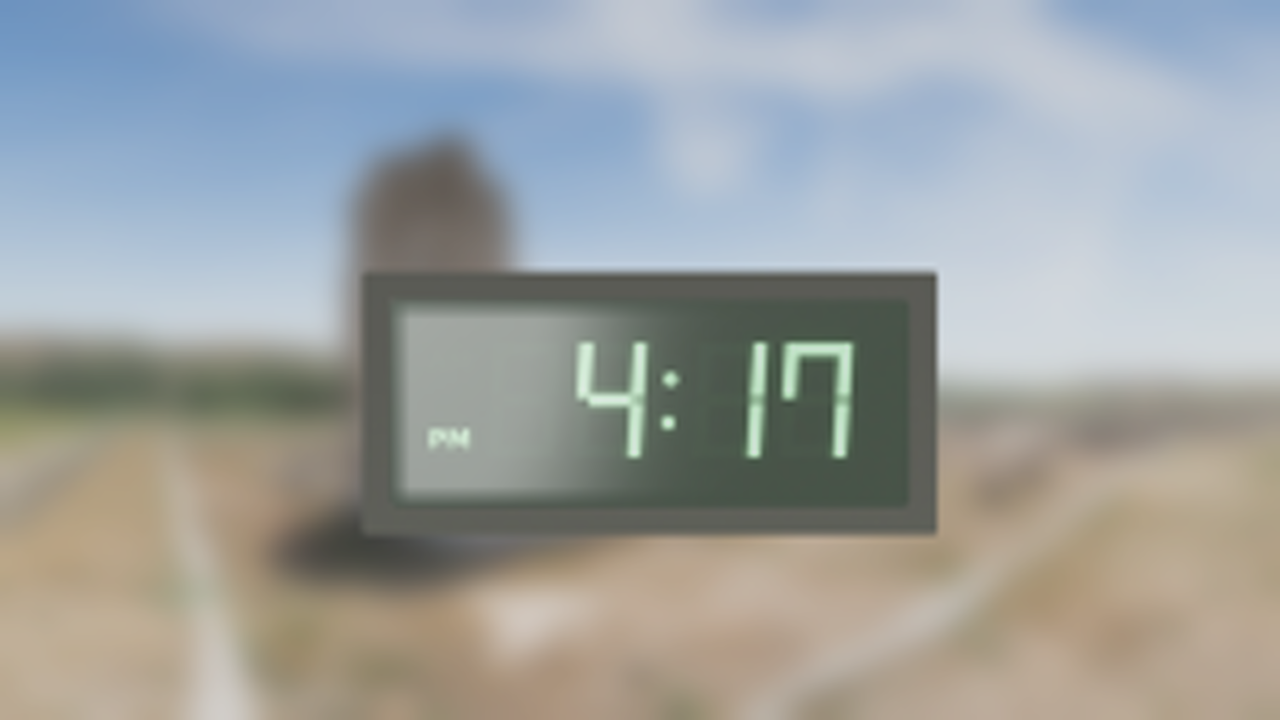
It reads 4.17
